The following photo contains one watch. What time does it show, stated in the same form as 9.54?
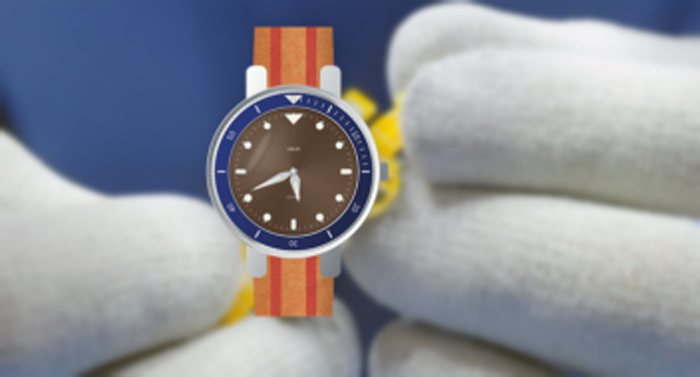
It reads 5.41
